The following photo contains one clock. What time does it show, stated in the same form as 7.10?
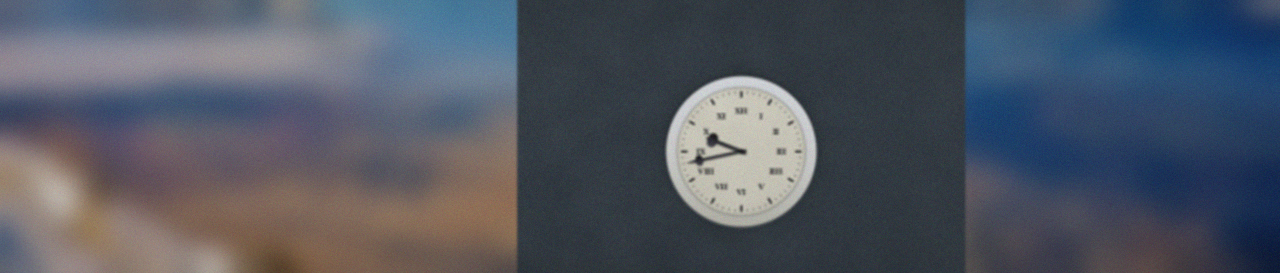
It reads 9.43
